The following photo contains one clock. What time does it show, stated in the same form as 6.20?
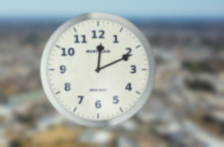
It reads 12.11
